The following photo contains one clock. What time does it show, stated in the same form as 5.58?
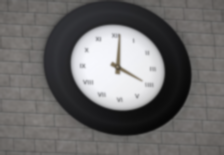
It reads 4.01
